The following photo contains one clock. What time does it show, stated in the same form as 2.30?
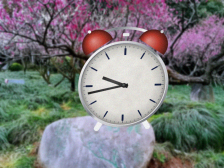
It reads 9.43
